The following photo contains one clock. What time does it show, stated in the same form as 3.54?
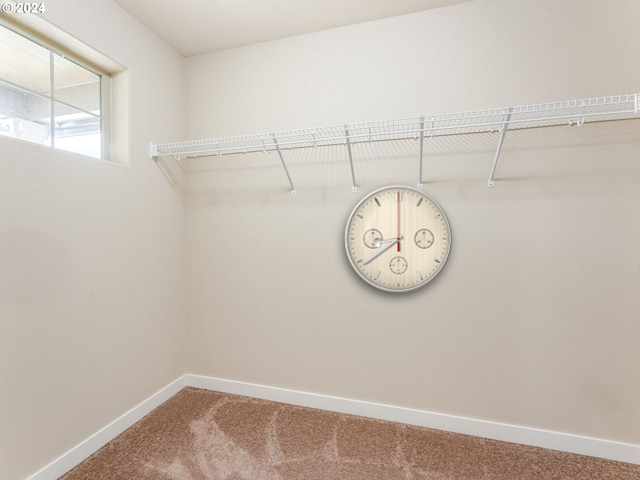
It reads 8.39
